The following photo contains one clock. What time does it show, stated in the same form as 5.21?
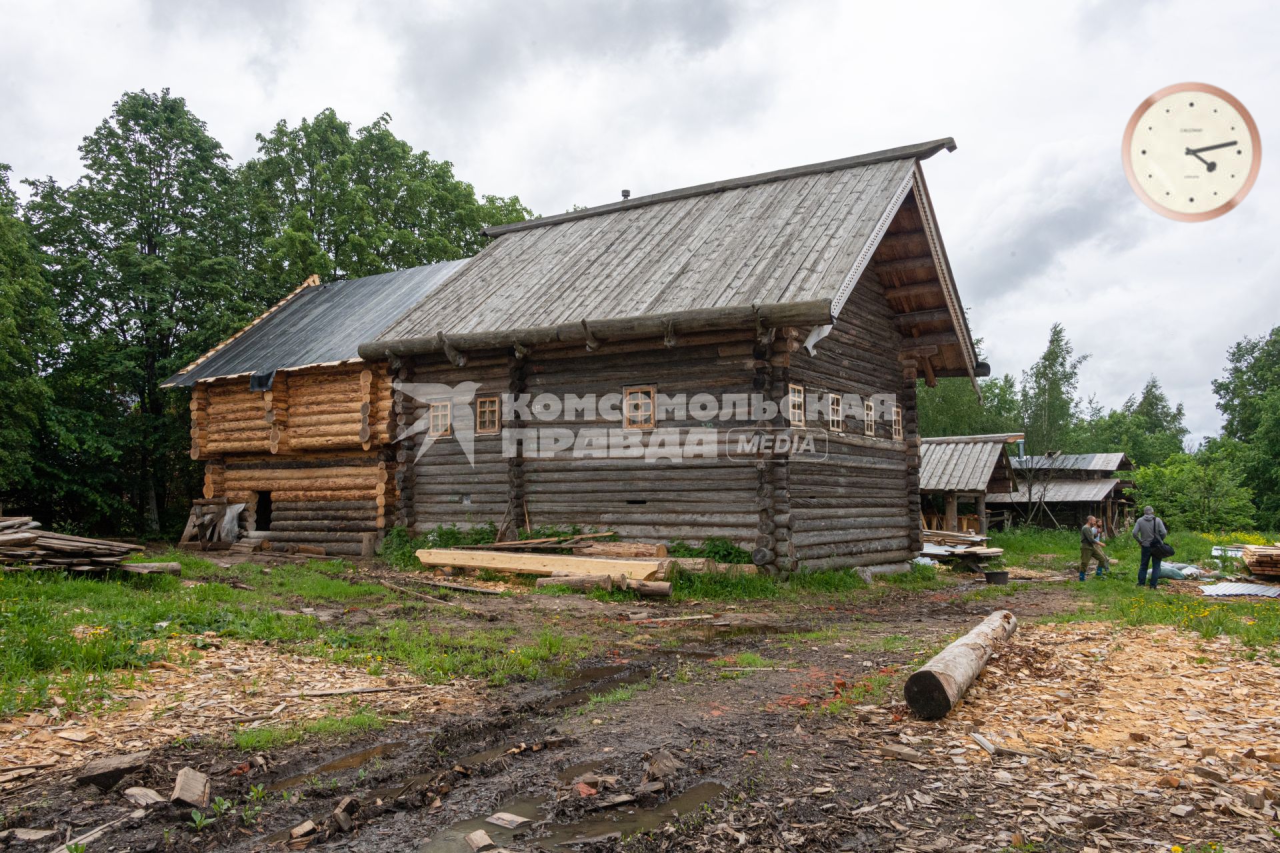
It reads 4.13
